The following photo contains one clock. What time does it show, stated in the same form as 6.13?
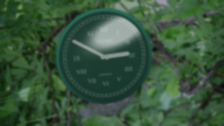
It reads 2.50
